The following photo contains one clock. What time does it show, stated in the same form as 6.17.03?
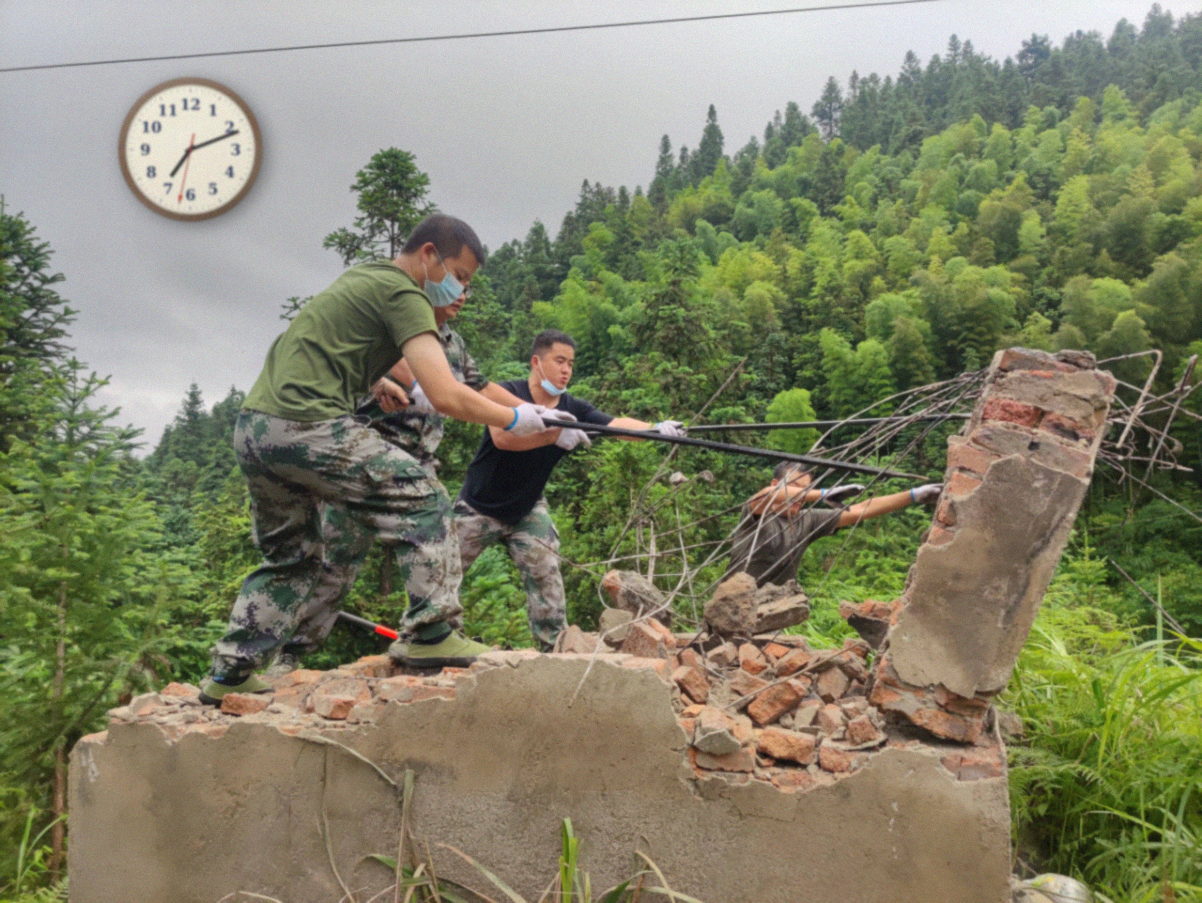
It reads 7.11.32
